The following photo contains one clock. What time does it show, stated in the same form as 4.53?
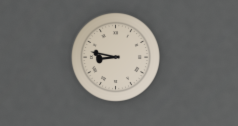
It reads 8.47
